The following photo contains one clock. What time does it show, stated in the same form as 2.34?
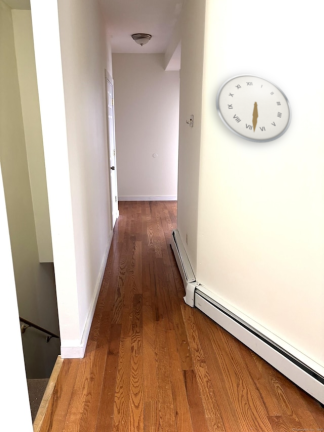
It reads 6.33
